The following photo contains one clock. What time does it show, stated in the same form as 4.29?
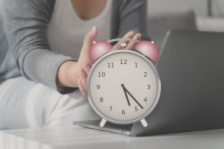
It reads 5.23
